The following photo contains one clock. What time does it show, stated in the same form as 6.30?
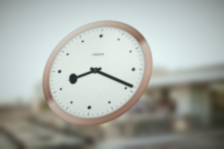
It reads 8.19
